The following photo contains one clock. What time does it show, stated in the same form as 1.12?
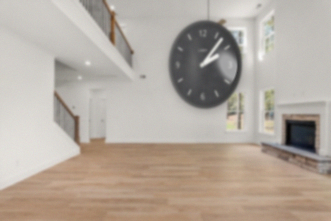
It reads 2.07
